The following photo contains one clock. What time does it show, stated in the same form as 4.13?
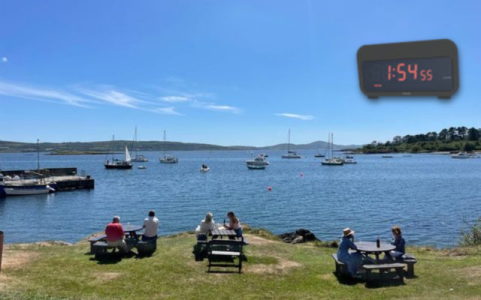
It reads 1.54
